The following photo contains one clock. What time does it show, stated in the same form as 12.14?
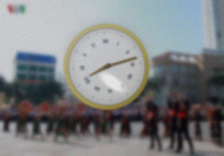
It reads 8.13
